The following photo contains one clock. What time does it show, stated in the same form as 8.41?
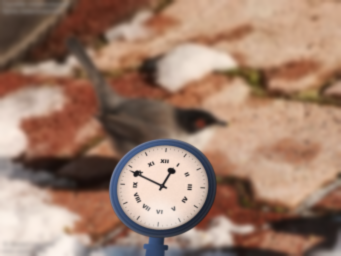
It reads 12.49
